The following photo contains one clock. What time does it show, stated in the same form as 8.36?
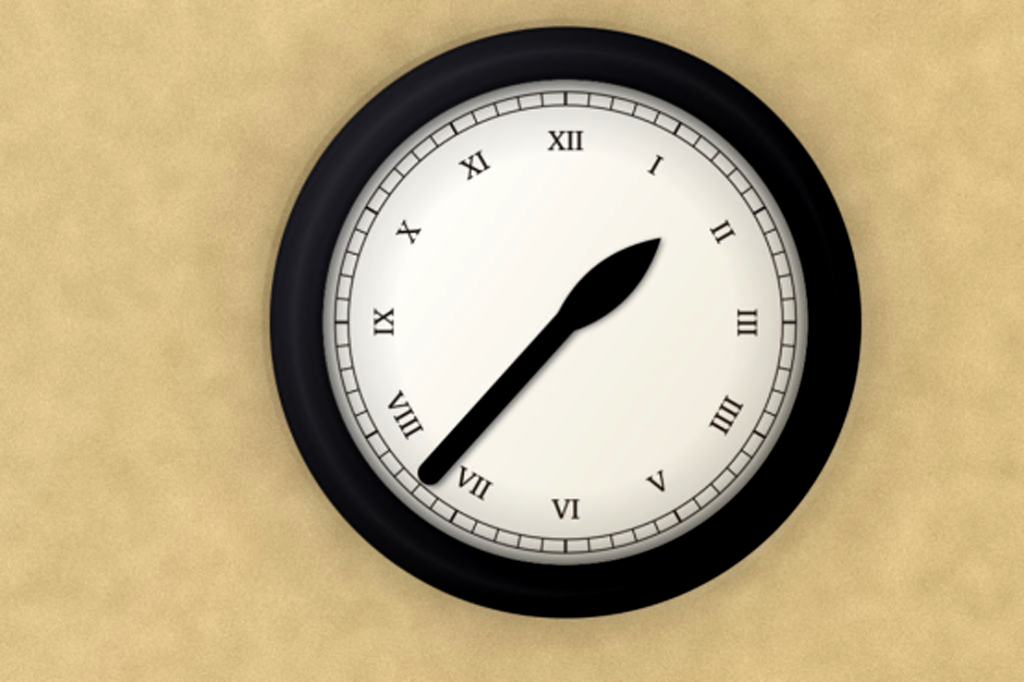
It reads 1.37
